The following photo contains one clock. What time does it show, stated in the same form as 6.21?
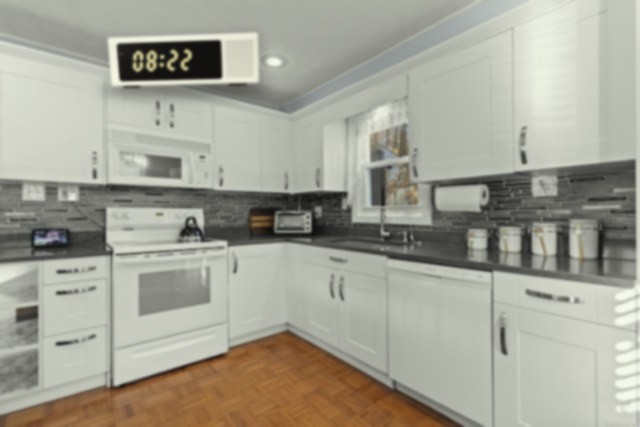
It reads 8.22
